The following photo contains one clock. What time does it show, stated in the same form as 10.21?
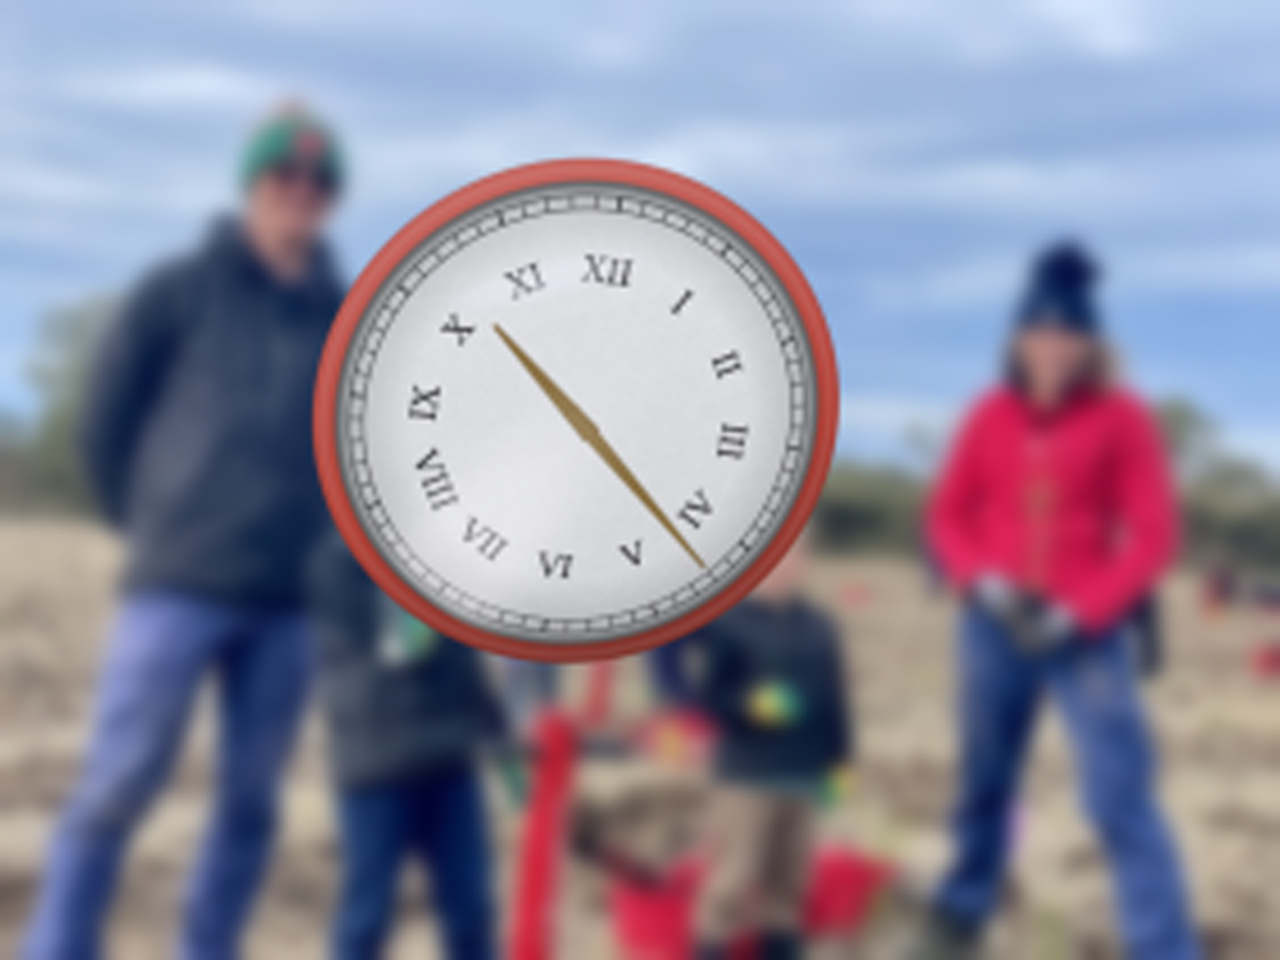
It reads 10.22
